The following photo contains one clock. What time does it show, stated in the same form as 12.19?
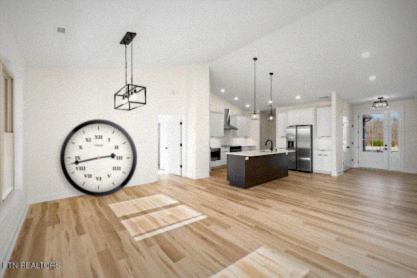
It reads 2.43
